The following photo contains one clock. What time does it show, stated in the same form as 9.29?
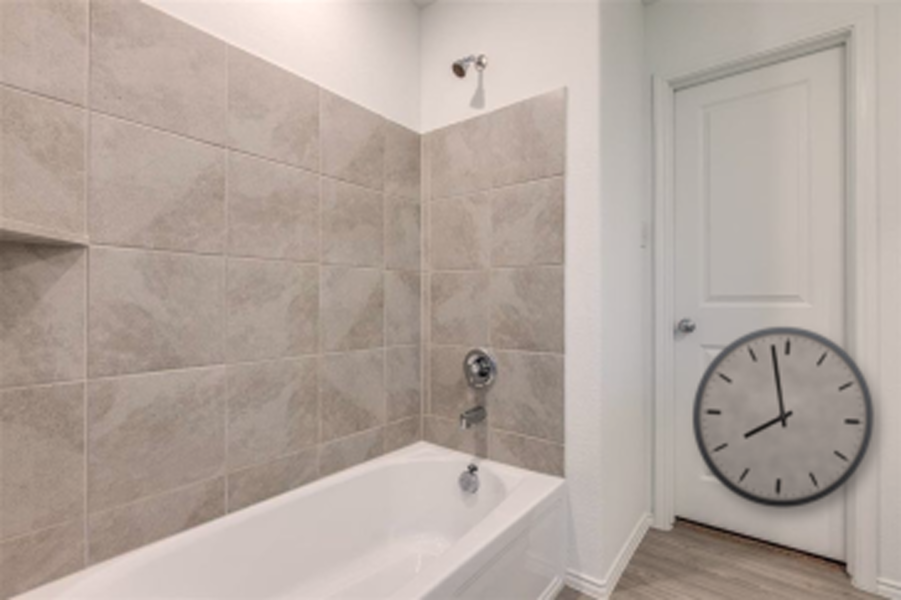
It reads 7.58
